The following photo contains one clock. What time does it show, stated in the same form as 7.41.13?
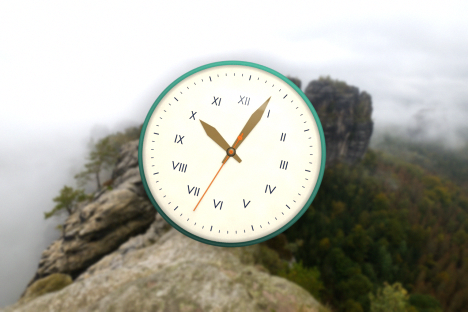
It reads 10.03.33
